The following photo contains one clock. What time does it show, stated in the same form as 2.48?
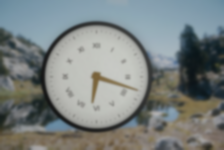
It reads 6.18
